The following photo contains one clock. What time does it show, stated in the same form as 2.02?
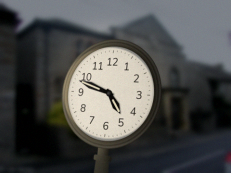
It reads 4.48
